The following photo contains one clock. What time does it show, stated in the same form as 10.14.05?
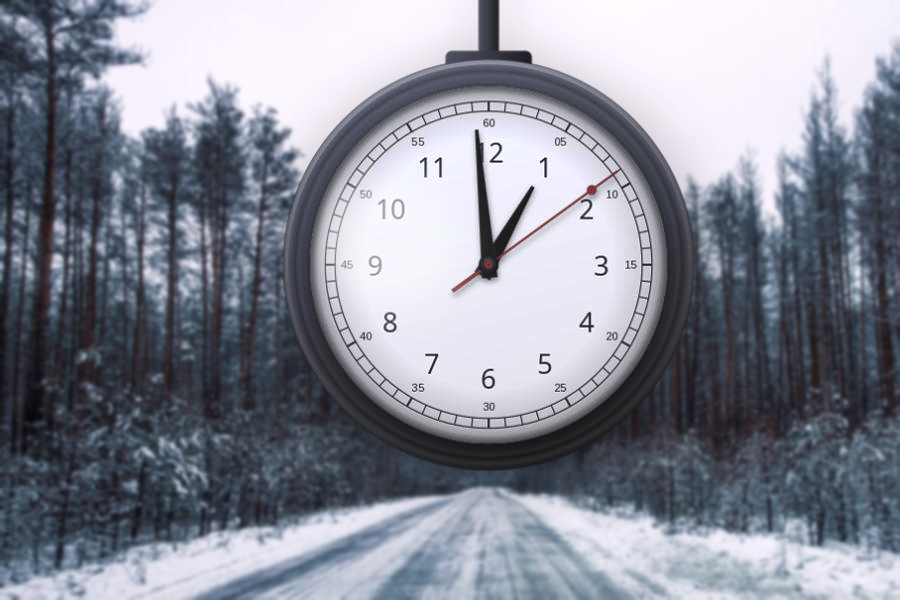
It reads 12.59.09
